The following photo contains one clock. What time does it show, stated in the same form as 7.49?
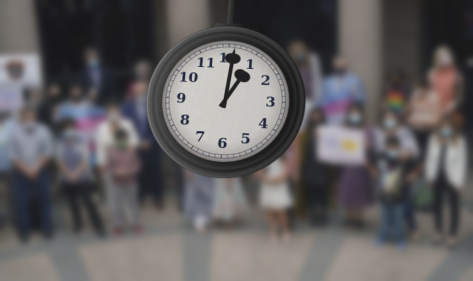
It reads 1.01
